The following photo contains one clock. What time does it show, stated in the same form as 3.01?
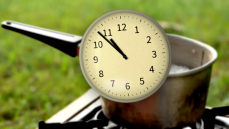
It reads 10.53
